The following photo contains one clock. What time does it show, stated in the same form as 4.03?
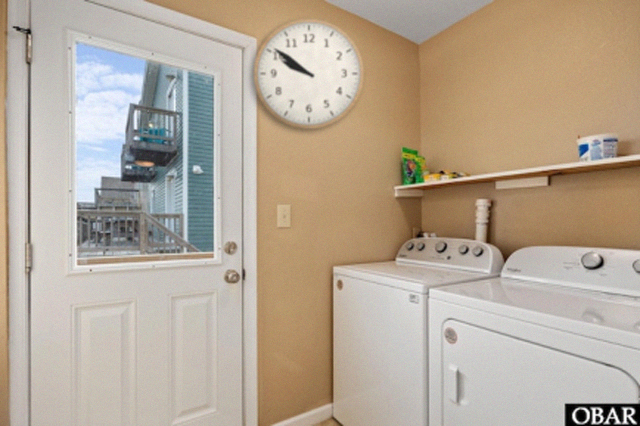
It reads 9.51
